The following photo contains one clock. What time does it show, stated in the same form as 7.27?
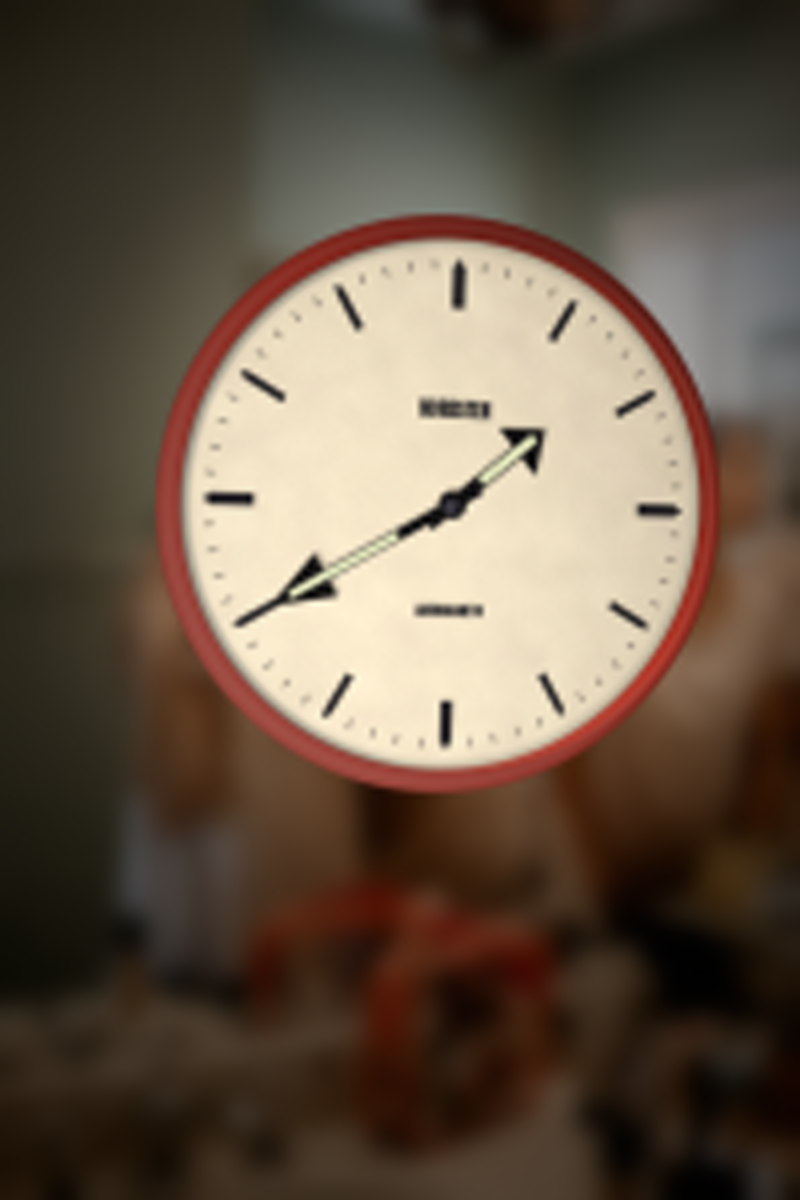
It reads 1.40
